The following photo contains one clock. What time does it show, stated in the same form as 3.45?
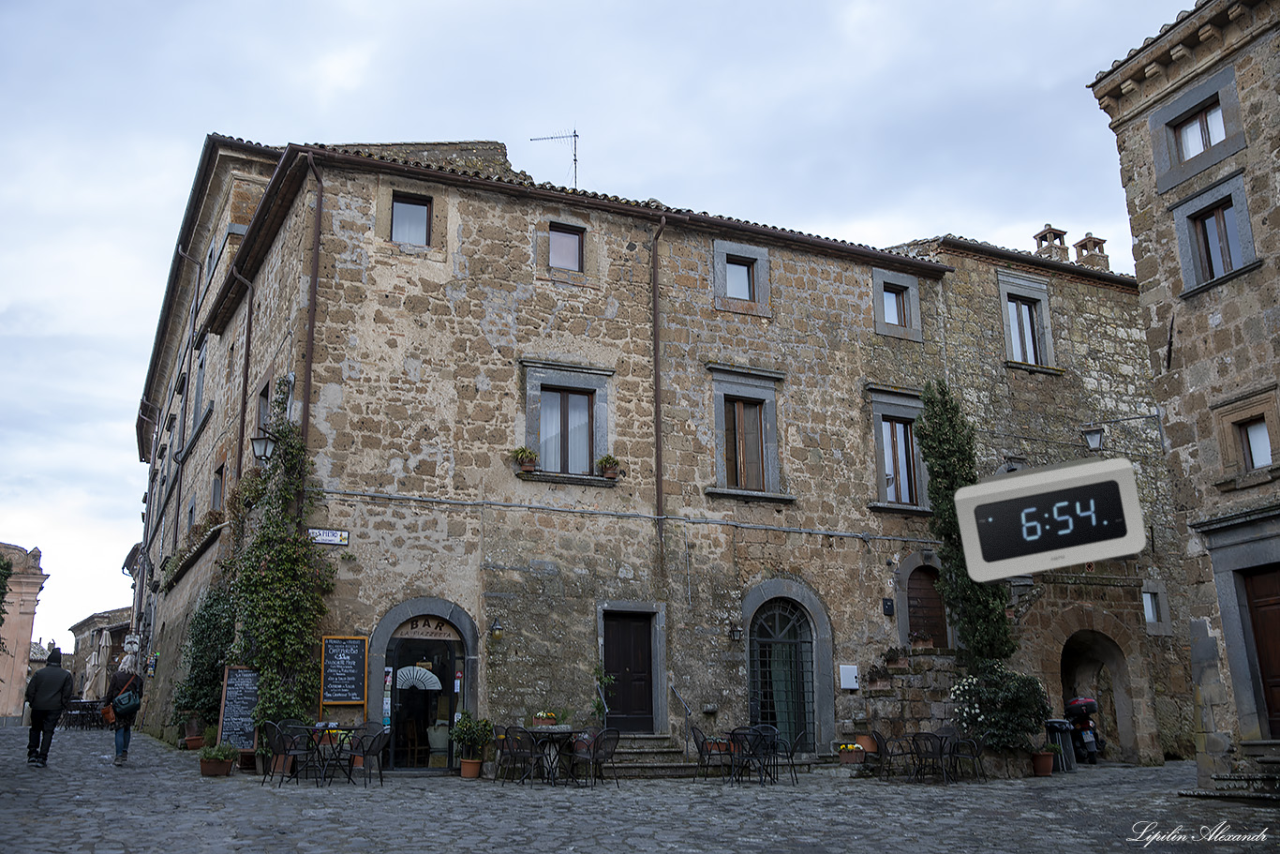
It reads 6.54
